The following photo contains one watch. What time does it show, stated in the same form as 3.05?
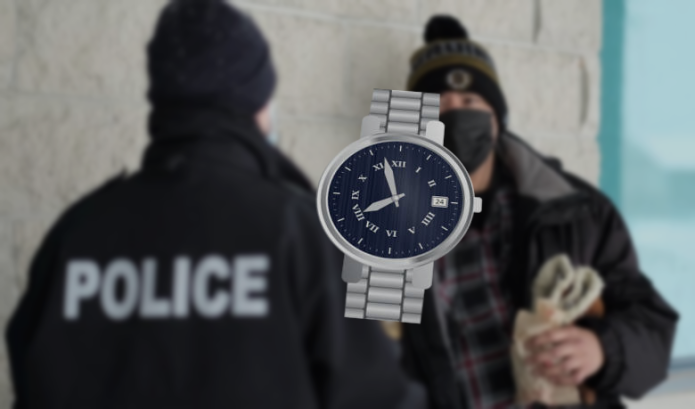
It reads 7.57
